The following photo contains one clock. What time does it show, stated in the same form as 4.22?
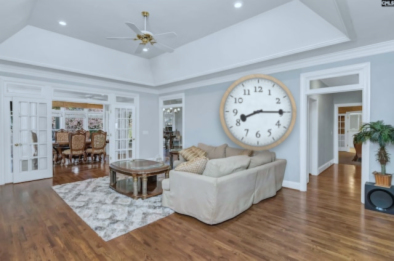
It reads 8.15
